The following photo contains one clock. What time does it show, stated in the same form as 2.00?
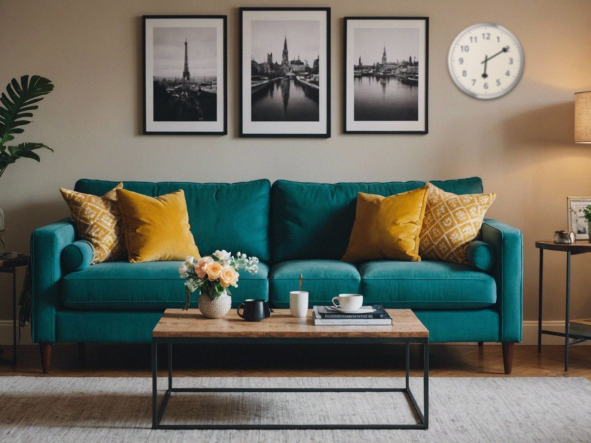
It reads 6.10
